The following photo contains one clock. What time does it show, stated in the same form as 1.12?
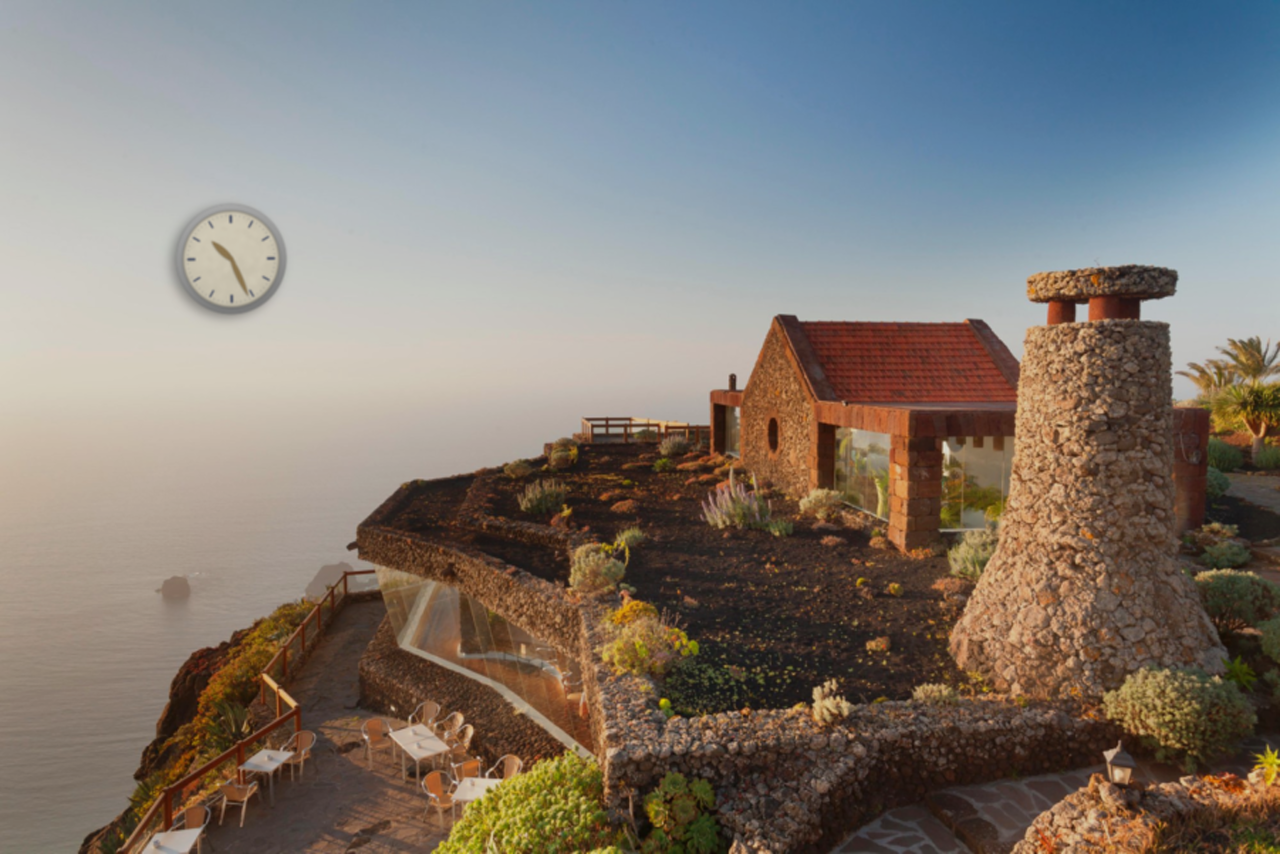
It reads 10.26
